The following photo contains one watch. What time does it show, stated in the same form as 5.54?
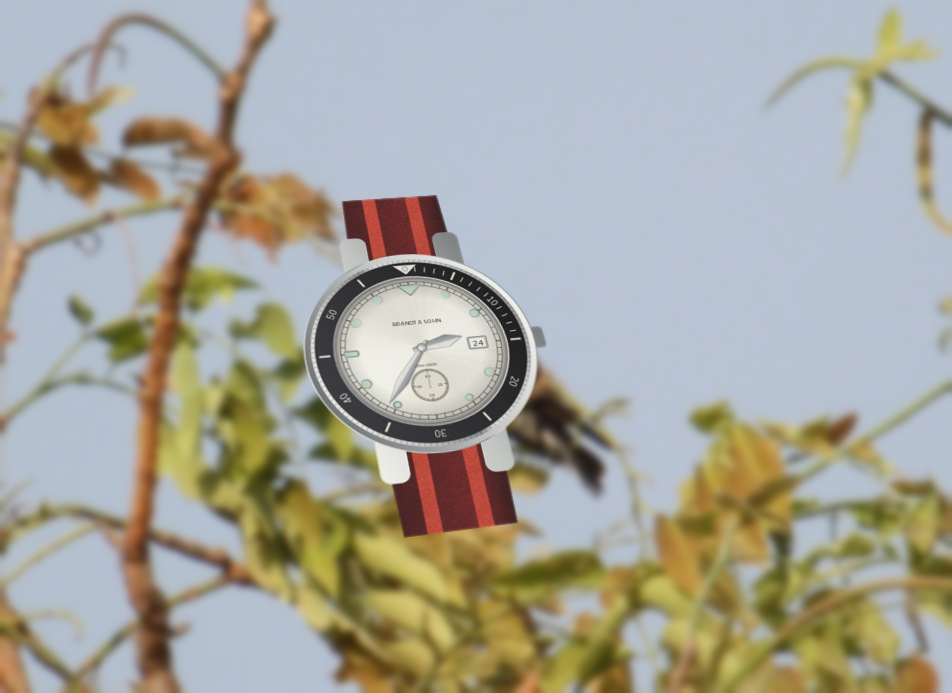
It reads 2.36
